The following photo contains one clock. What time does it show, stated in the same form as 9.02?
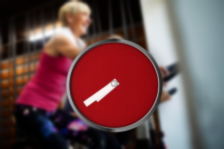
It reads 7.39
